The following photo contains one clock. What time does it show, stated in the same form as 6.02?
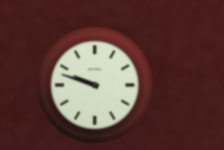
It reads 9.48
